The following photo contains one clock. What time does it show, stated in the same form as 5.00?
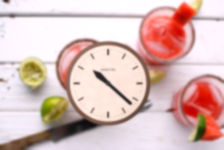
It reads 10.22
